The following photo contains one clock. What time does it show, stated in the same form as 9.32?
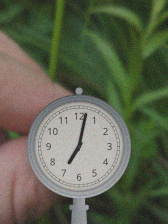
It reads 7.02
